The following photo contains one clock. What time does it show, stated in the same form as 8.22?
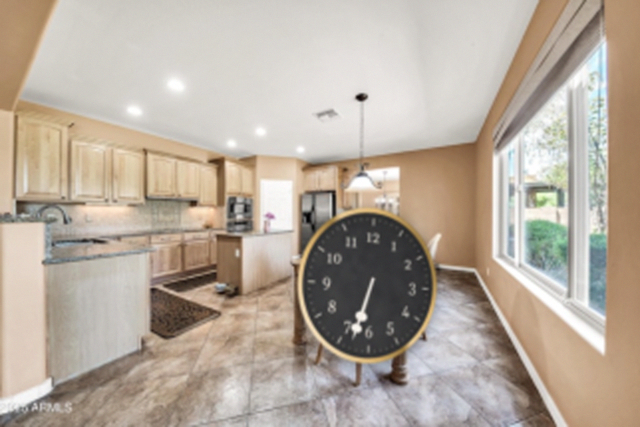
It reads 6.33
